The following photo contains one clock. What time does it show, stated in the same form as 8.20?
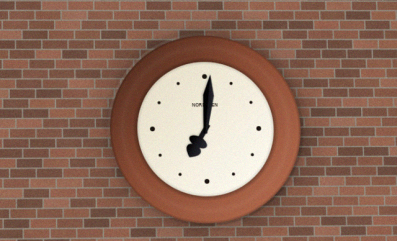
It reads 7.01
